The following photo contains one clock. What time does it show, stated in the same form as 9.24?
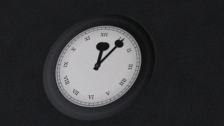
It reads 12.06
